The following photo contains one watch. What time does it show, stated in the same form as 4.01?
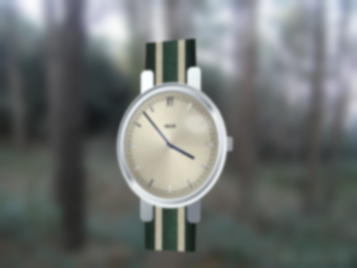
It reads 3.53
